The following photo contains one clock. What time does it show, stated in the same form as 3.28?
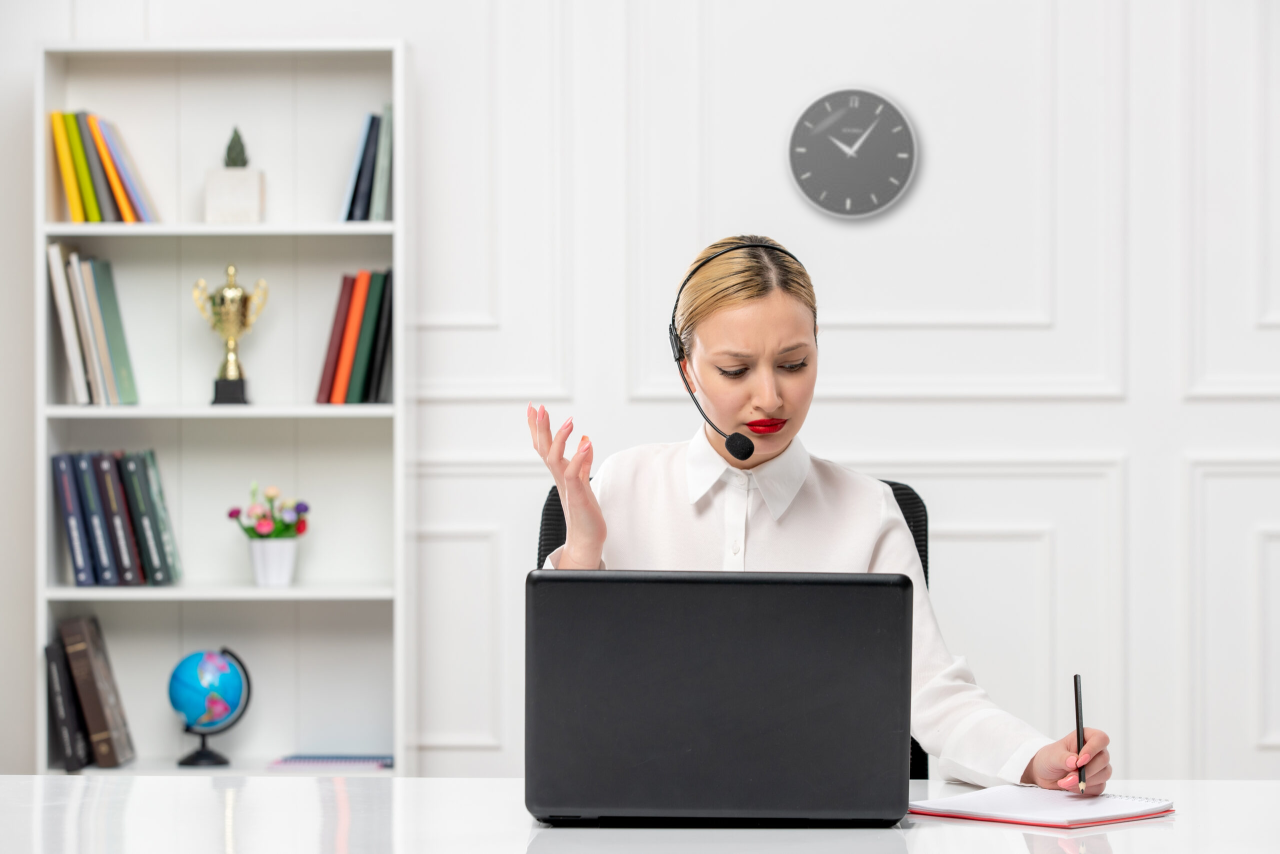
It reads 10.06
